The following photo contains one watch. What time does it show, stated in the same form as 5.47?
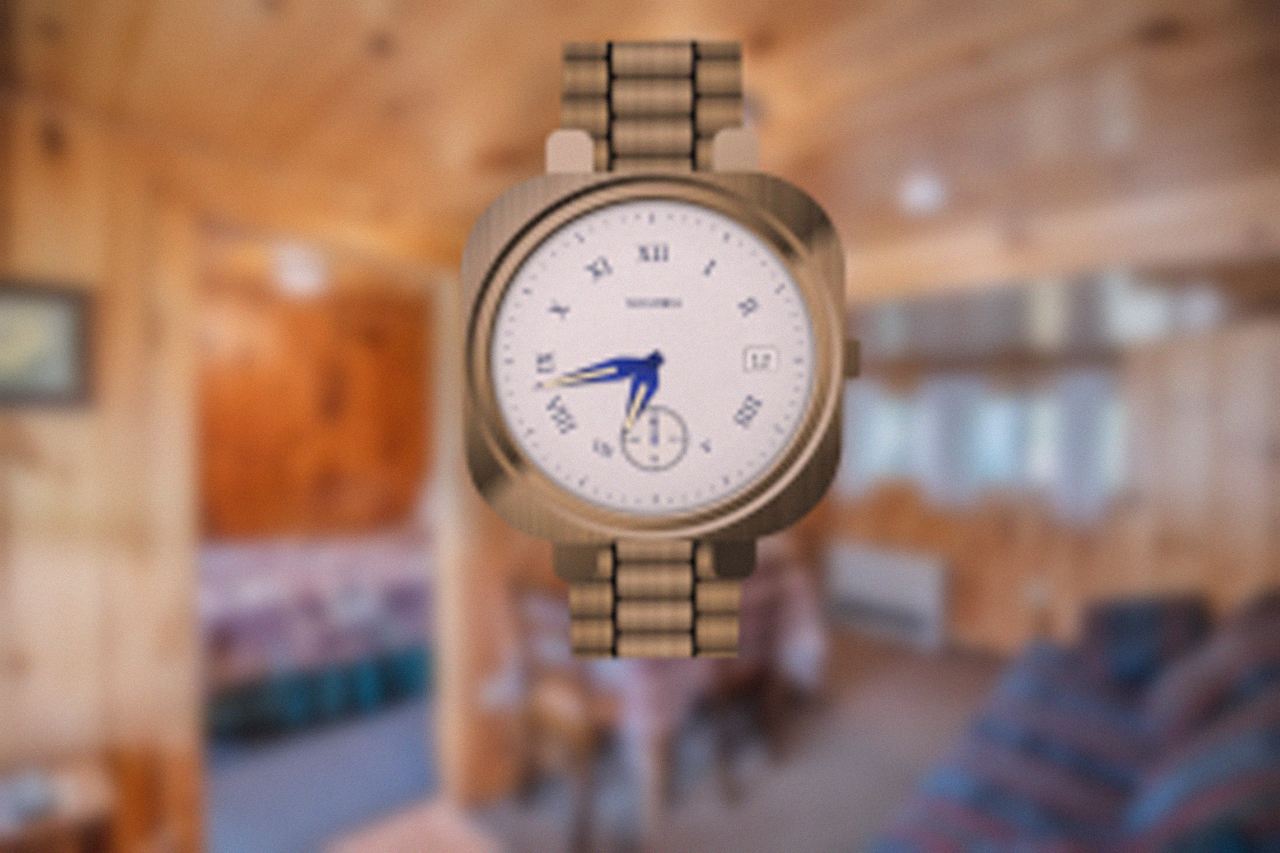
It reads 6.43
